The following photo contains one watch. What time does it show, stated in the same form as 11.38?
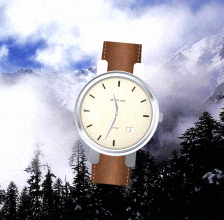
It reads 11.33
